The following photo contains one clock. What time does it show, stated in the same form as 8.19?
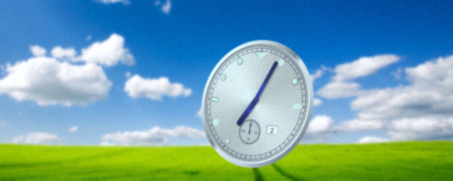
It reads 7.04
